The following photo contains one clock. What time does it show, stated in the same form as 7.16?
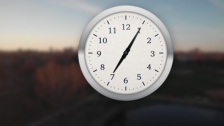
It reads 7.05
